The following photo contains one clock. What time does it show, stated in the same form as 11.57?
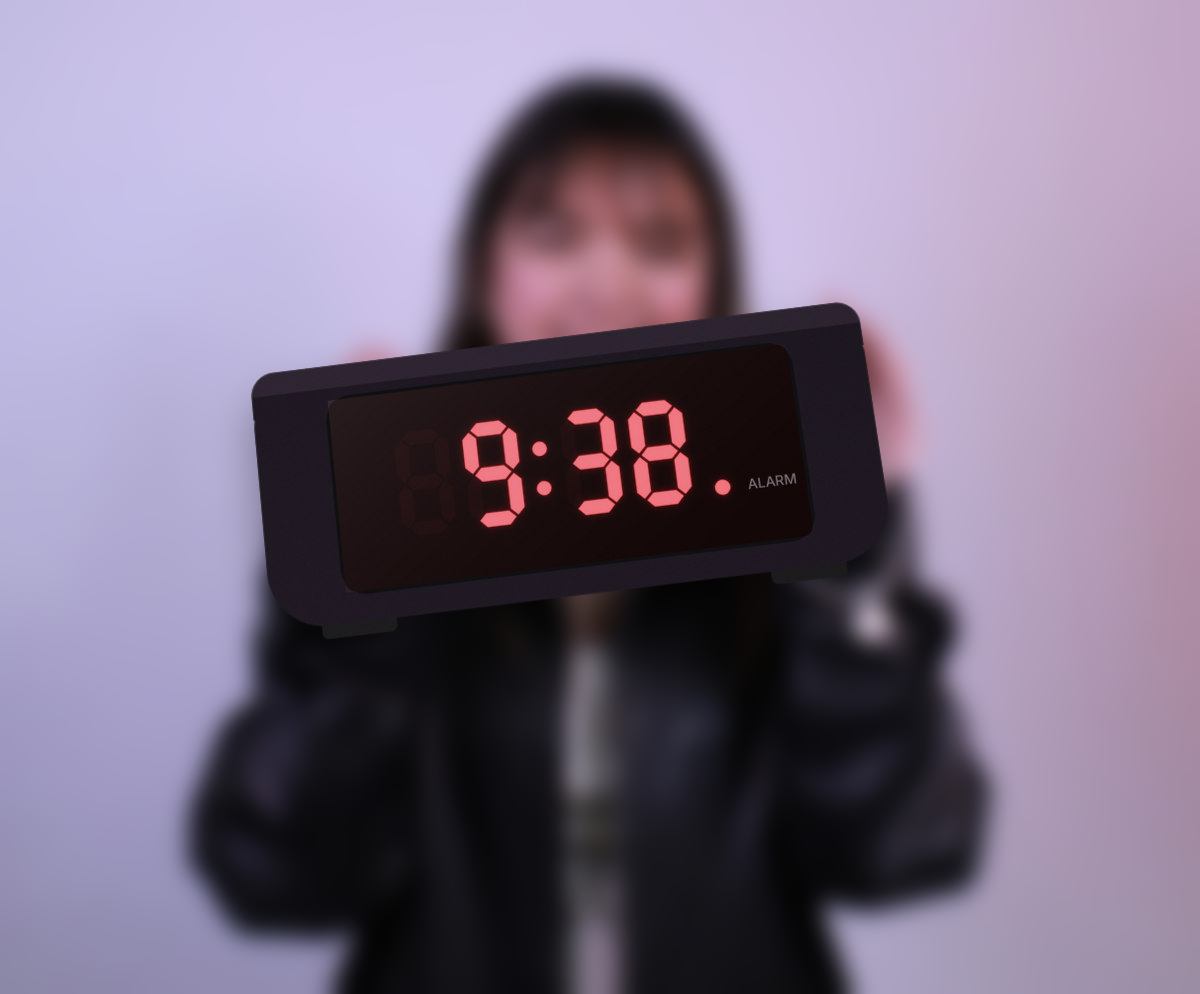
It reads 9.38
